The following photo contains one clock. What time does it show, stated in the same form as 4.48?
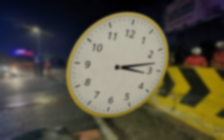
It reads 3.13
